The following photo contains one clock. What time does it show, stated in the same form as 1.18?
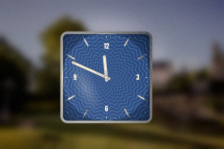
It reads 11.49
